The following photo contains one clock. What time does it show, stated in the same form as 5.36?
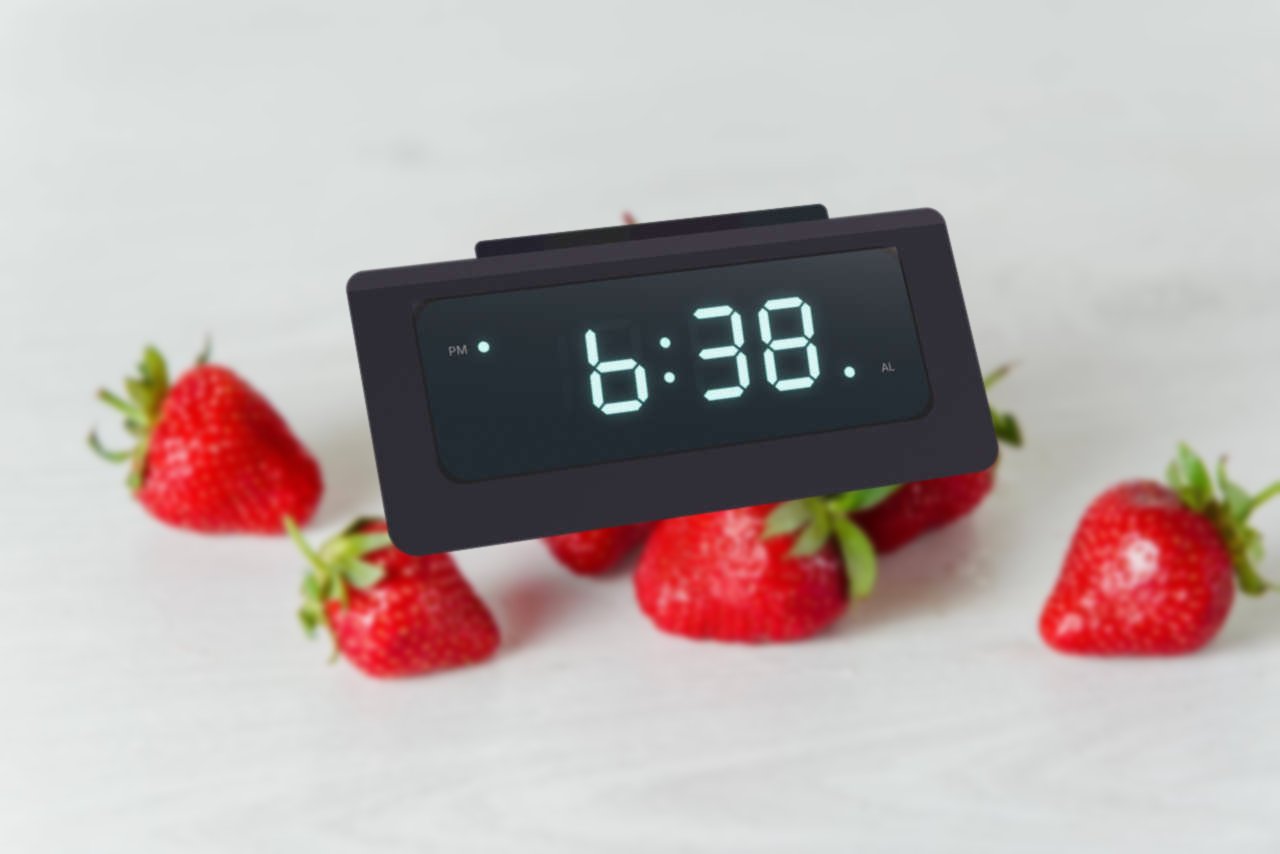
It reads 6.38
